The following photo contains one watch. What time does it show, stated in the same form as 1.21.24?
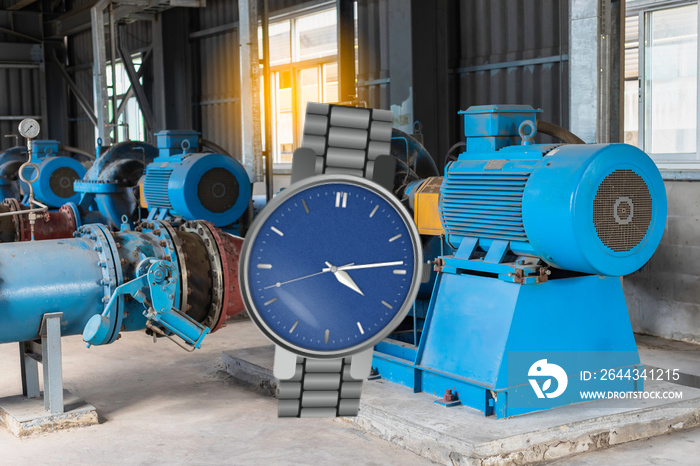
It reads 4.13.42
